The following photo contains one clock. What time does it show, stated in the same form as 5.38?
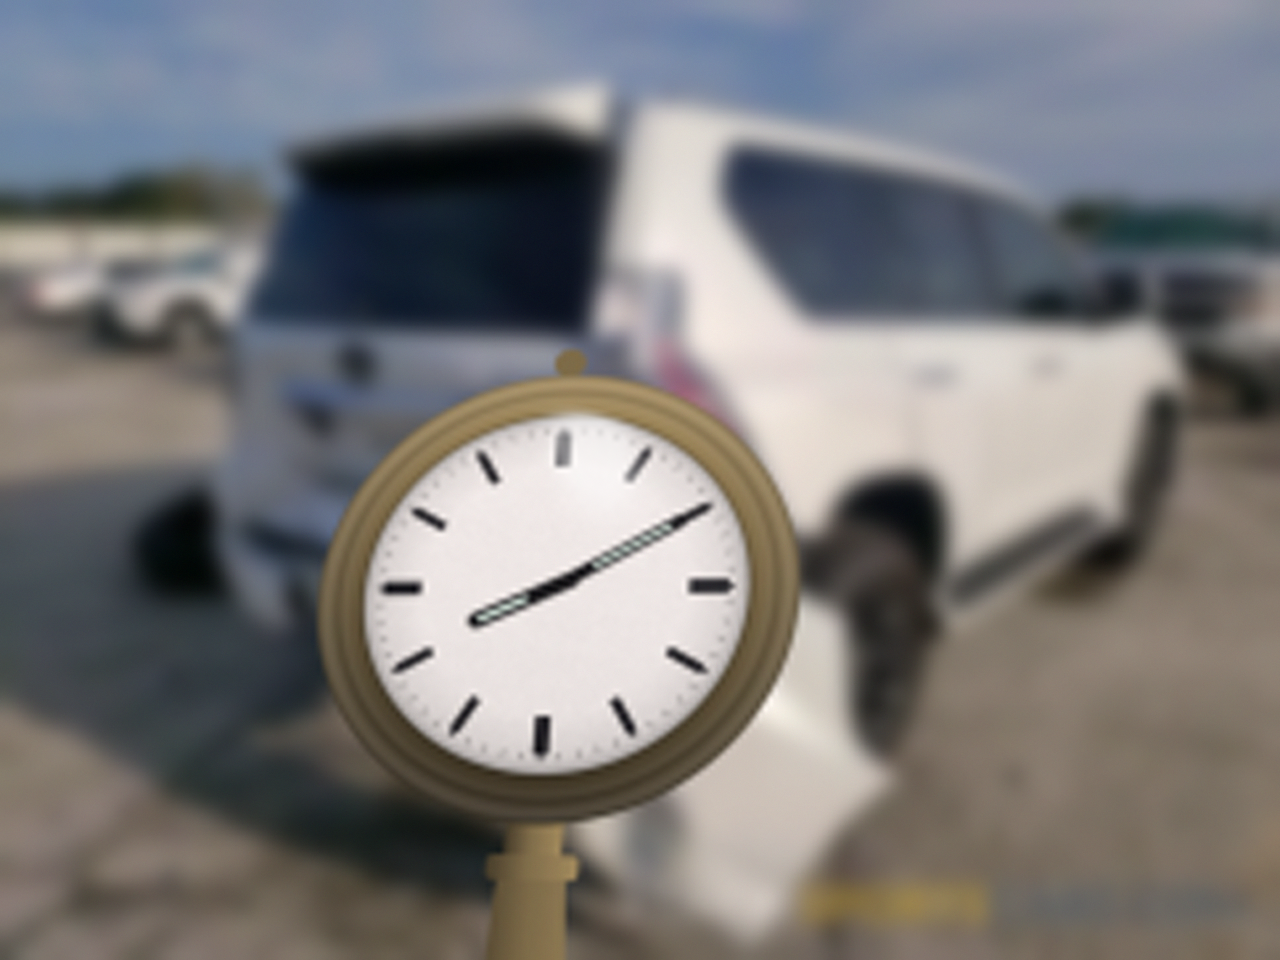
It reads 8.10
